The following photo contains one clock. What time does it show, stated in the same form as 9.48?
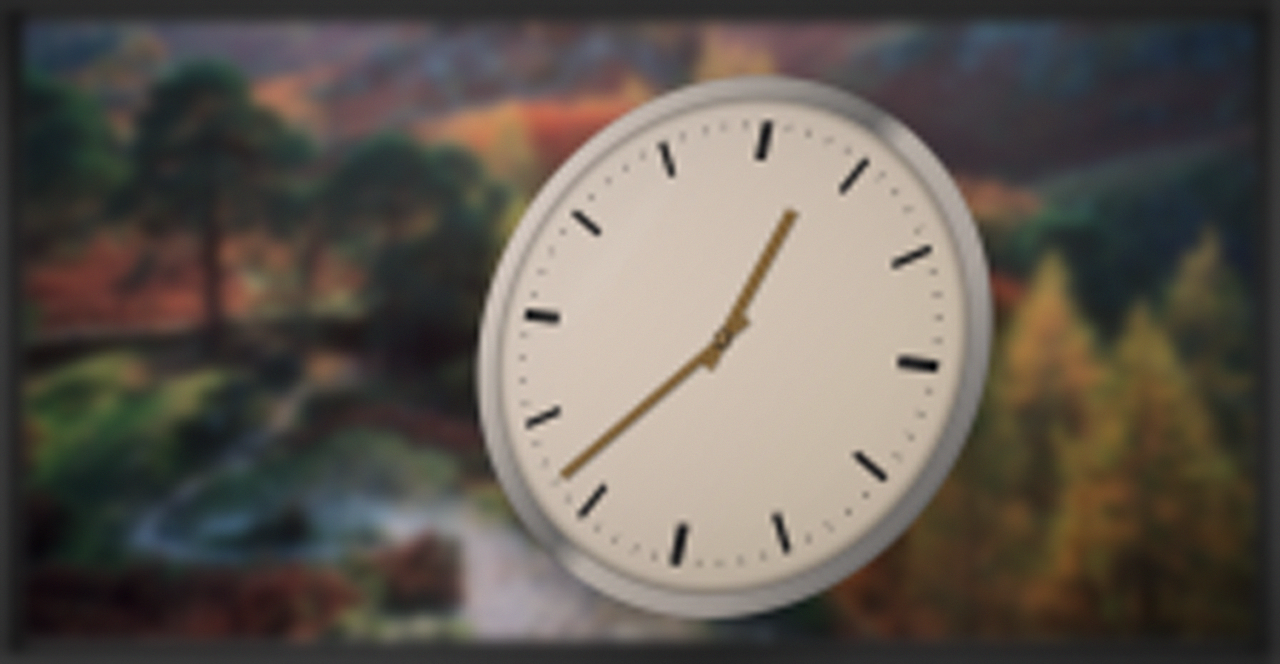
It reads 12.37
